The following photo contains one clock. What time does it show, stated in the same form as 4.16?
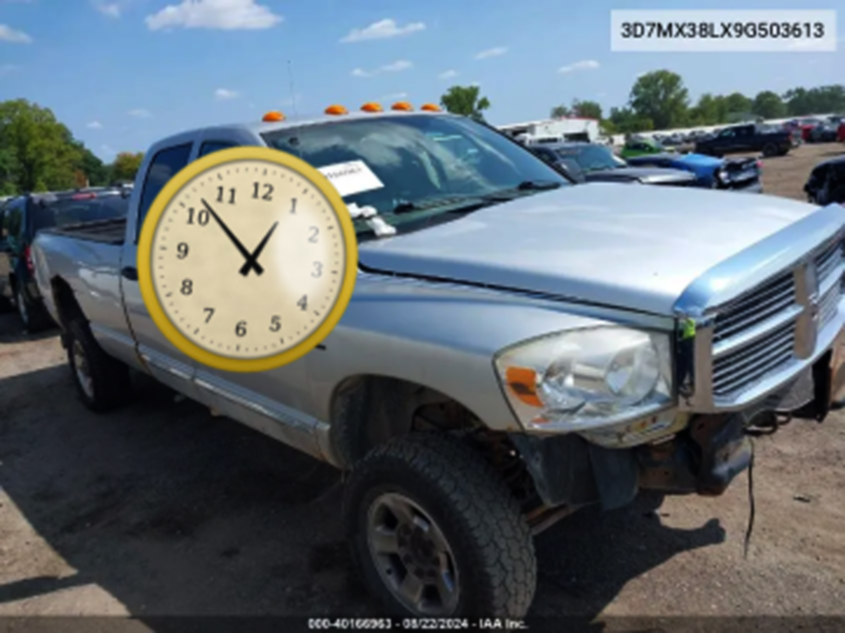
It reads 12.52
